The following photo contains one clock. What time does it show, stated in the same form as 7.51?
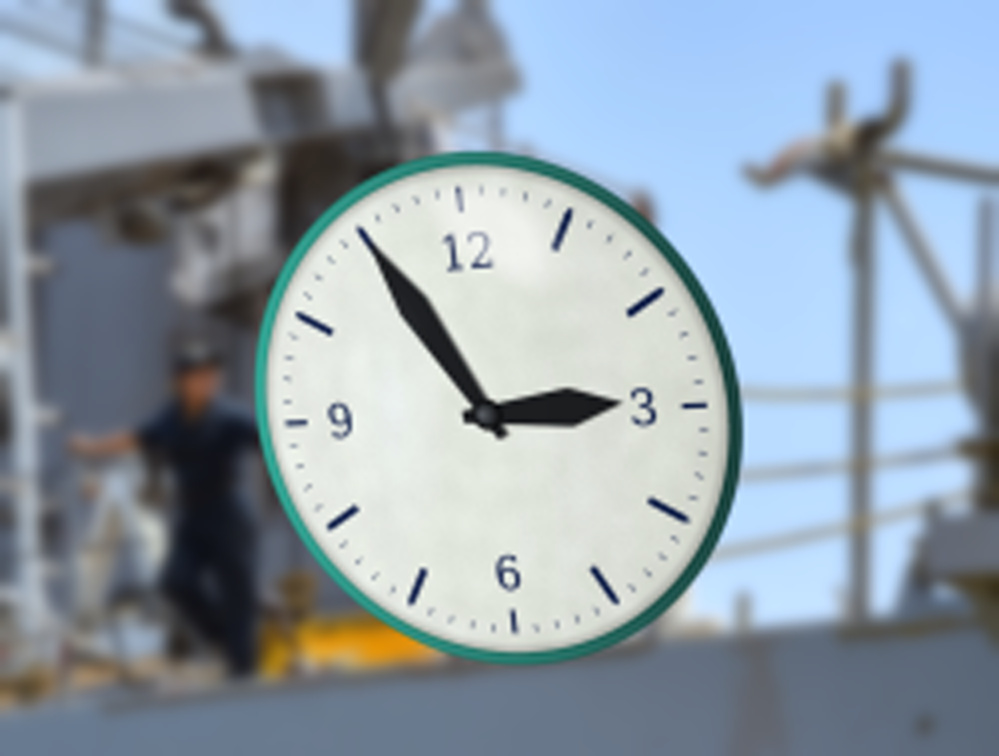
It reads 2.55
